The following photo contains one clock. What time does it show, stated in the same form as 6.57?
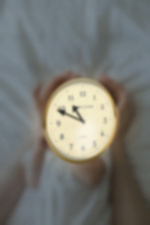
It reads 10.49
